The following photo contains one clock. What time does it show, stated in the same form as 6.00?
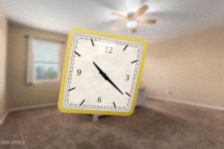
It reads 10.21
